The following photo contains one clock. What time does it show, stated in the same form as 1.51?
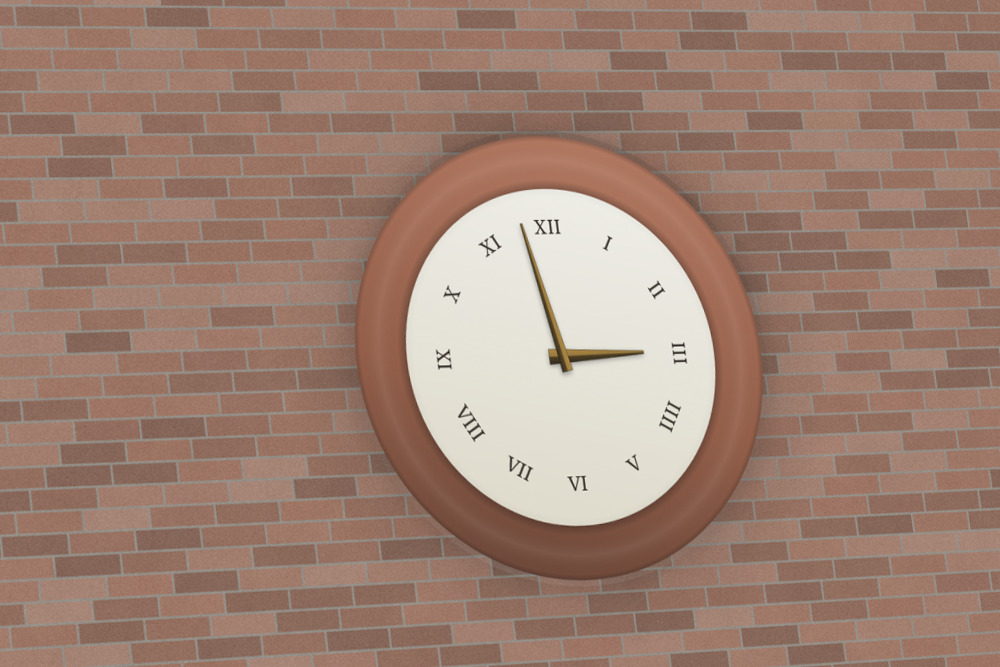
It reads 2.58
